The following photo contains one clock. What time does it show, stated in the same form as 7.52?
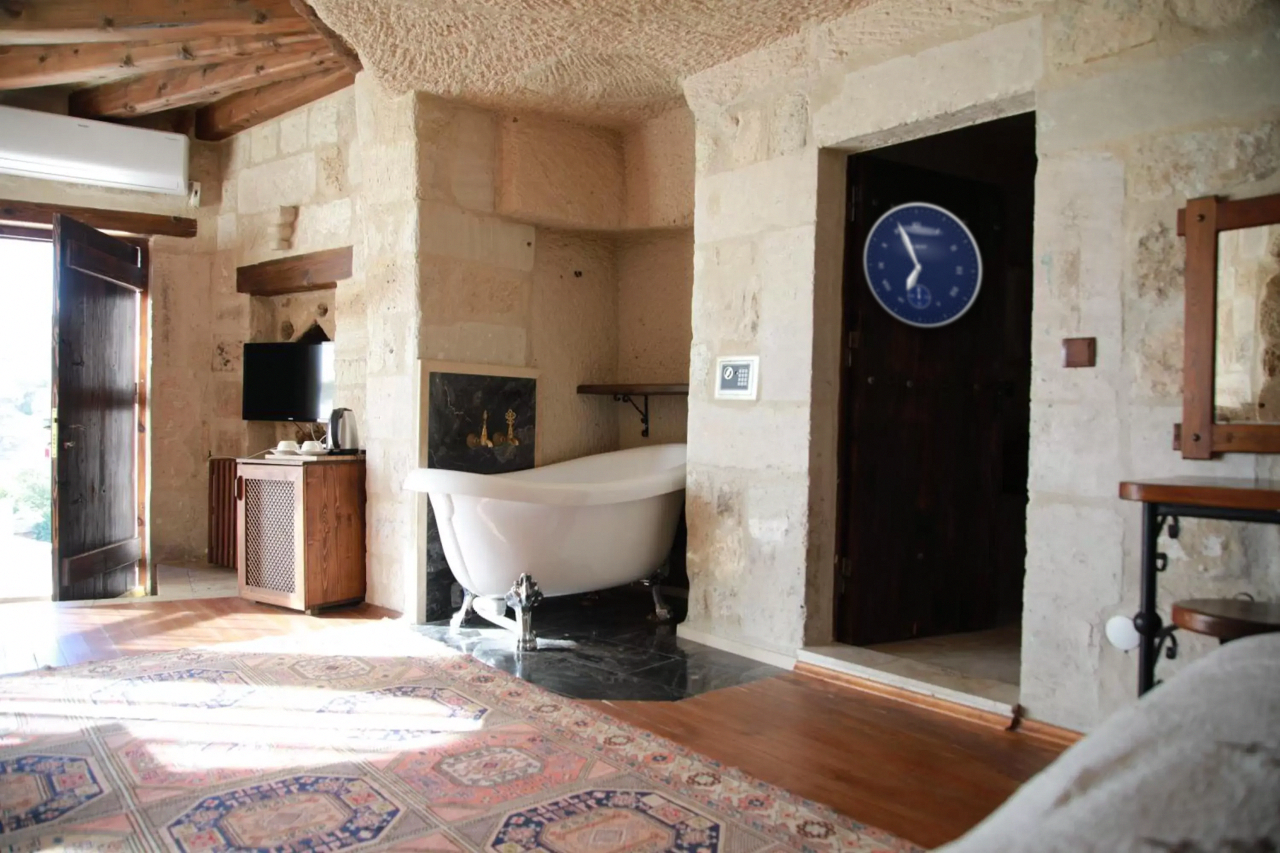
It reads 6.56
